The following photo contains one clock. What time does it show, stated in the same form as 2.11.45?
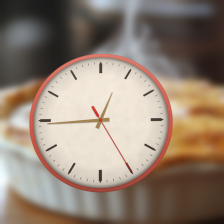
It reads 12.44.25
